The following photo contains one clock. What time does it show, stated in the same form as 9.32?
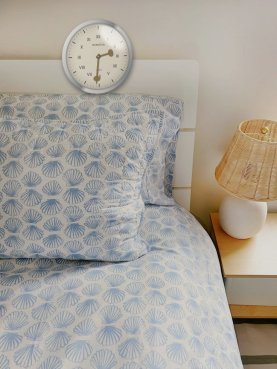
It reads 2.31
